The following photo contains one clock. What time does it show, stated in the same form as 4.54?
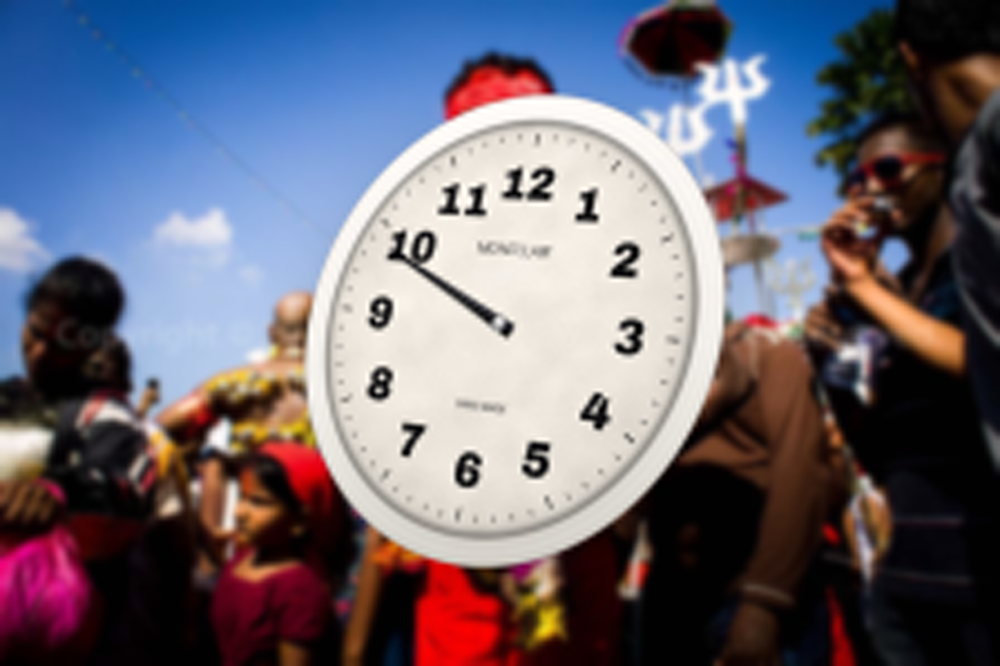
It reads 9.49
